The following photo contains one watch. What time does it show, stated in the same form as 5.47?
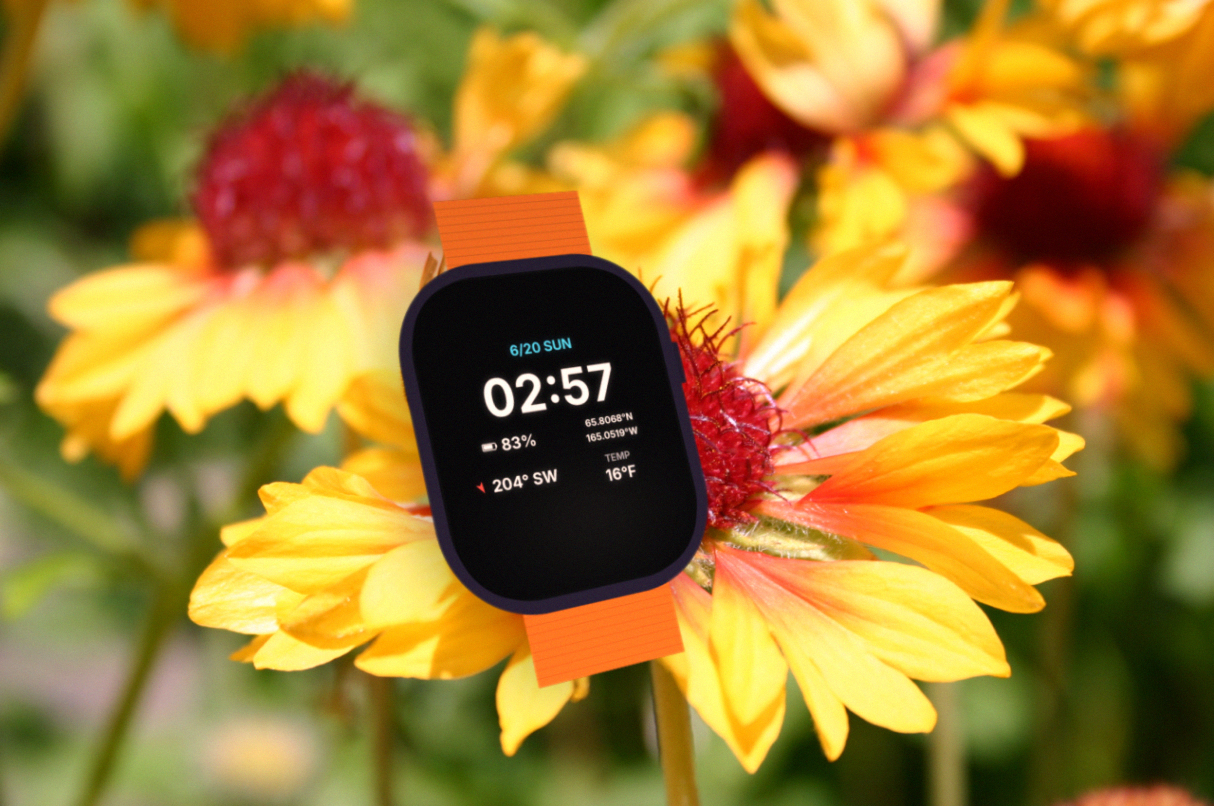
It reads 2.57
